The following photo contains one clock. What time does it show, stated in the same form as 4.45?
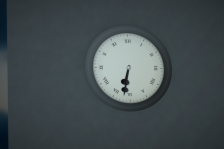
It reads 6.32
